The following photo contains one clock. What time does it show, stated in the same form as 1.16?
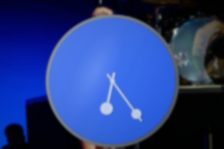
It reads 6.24
